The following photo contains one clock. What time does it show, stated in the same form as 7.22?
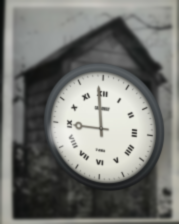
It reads 8.59
